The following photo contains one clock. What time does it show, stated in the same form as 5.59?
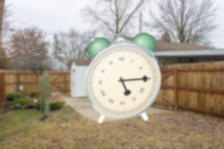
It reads 5.15
